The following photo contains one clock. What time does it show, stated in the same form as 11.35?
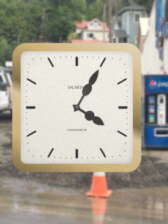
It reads 4.05
